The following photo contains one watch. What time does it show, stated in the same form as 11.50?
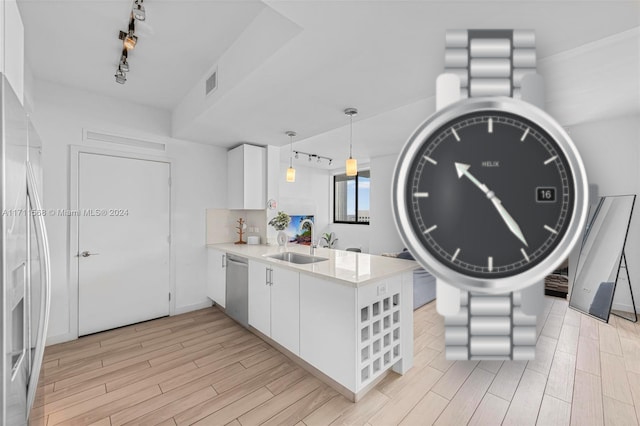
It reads 10.24
